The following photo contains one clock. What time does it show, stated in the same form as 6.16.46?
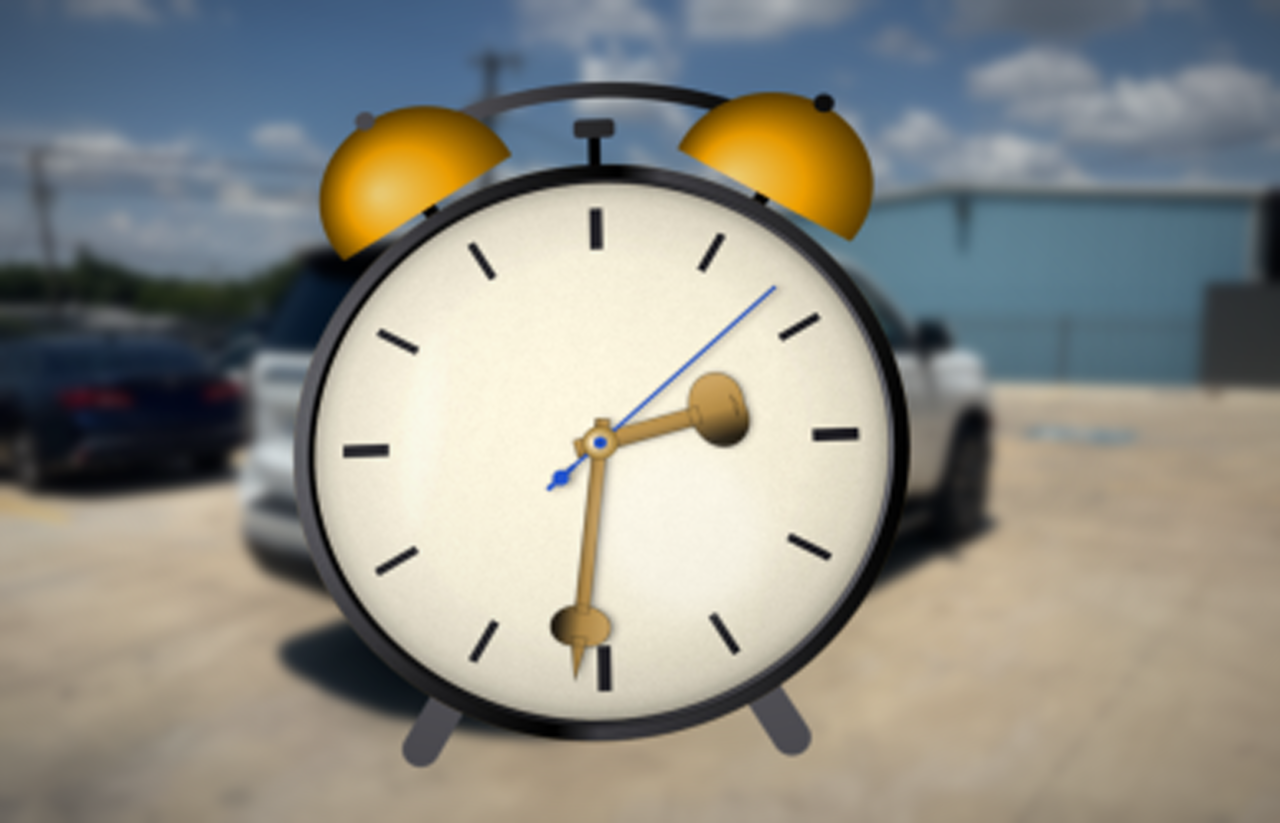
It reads 2.31.08
